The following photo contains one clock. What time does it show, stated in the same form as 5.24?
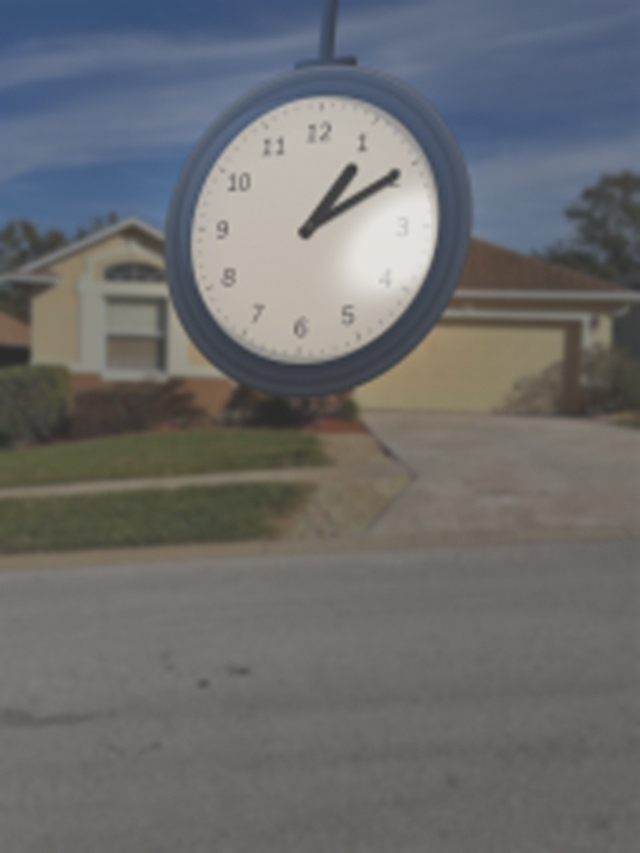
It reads 1.10
